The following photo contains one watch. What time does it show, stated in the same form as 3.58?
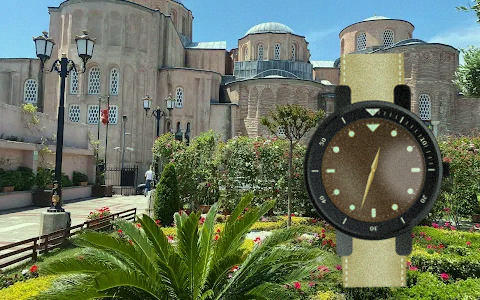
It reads 12.33
